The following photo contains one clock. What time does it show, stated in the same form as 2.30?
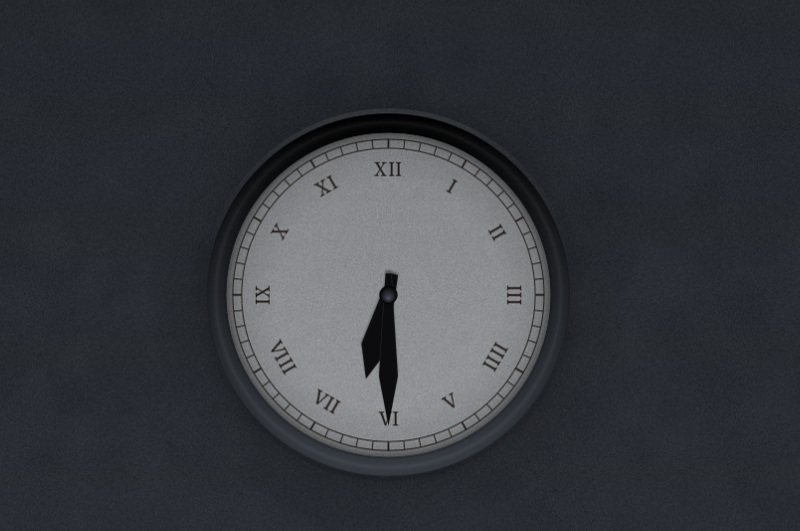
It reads 6.30
